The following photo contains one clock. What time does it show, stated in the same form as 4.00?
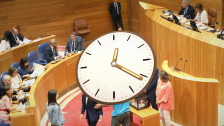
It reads 12.21
